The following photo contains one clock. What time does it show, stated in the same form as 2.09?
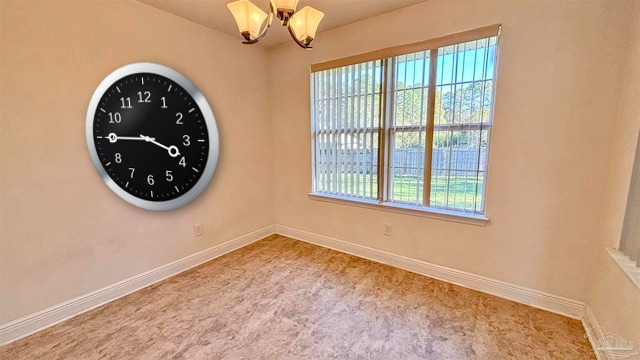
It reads 3.45
